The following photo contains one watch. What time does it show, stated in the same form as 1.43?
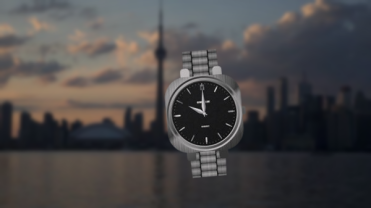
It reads 10.00
